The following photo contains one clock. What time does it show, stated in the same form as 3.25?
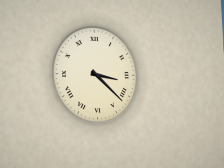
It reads 3.22
